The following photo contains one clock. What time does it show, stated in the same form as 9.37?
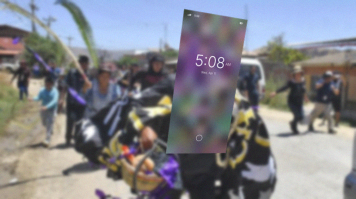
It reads 5.08
